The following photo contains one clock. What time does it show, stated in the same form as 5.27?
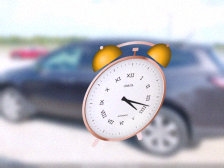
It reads 4.18
